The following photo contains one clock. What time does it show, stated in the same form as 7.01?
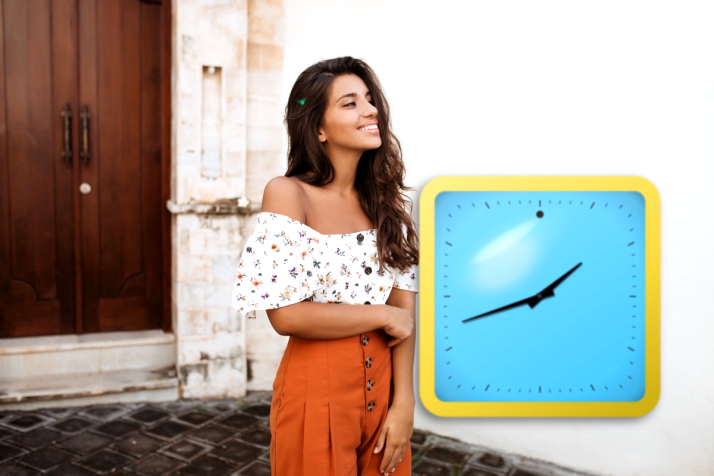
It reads 1.42
